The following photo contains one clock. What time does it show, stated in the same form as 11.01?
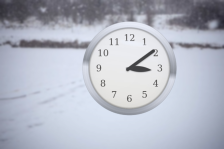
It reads 3.09
